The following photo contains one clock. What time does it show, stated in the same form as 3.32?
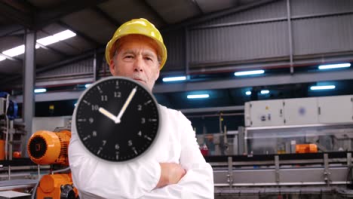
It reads 10.05
